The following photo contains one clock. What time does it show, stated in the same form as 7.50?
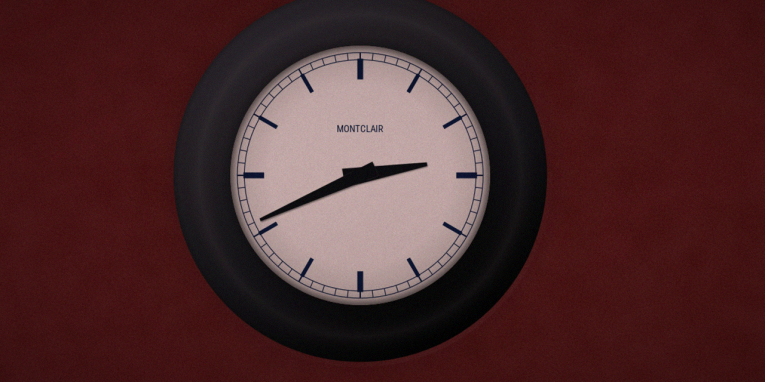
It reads 2.41
